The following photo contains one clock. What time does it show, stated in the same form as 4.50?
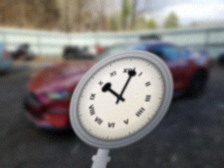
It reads 10.02
